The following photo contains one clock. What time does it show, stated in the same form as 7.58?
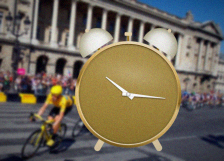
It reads 10.16
